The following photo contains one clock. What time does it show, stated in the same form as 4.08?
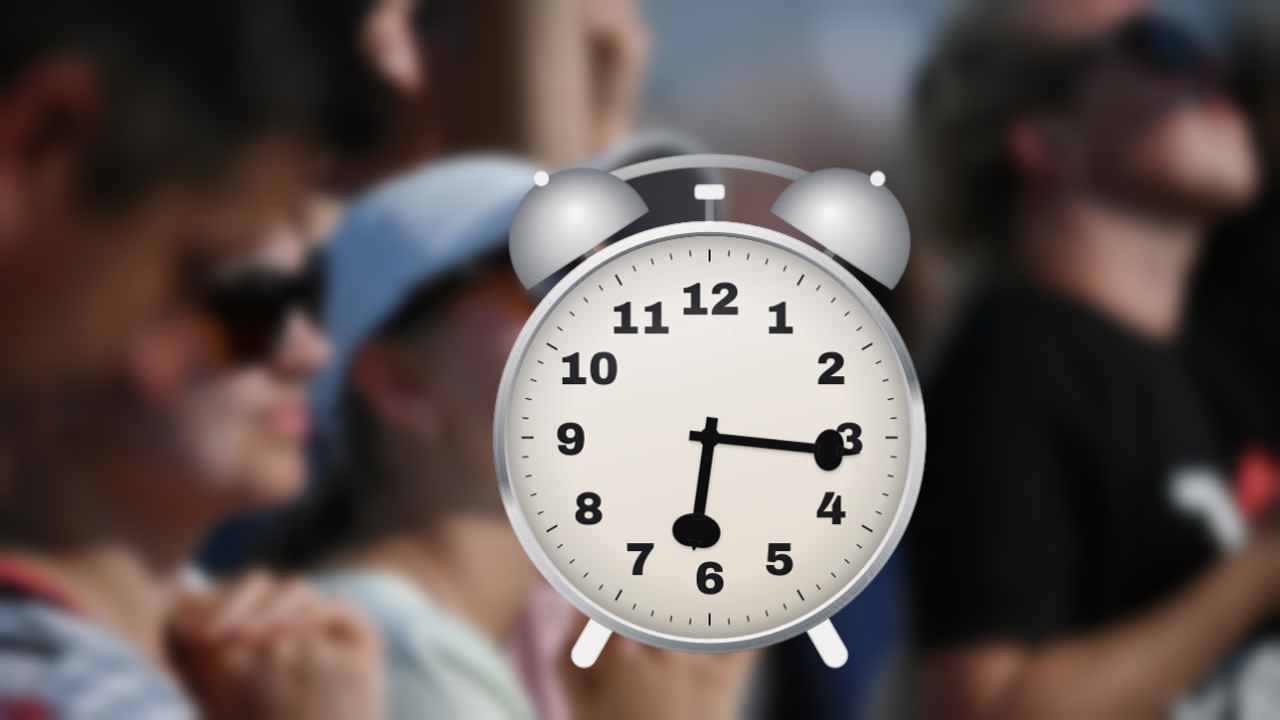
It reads 6.16
